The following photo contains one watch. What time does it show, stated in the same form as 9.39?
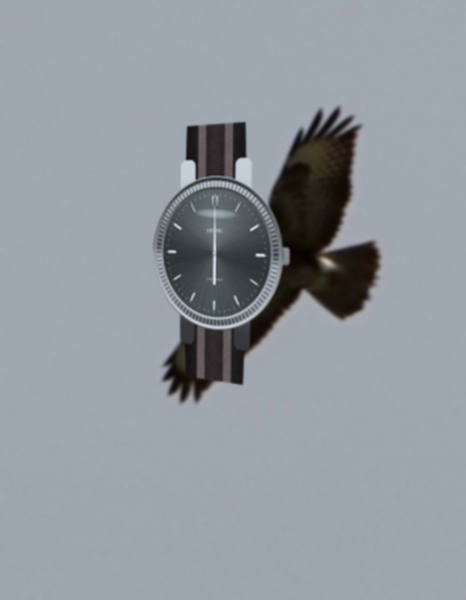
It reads 6.00
